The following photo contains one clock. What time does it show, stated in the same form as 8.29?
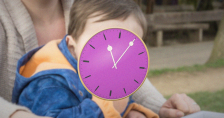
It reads 11.05
